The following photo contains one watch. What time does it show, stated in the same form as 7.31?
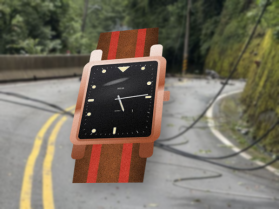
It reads 5.14
